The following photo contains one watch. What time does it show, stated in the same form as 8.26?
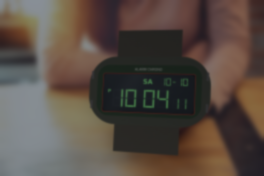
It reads 10.04
